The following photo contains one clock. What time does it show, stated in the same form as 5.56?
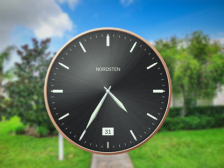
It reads 4.35
